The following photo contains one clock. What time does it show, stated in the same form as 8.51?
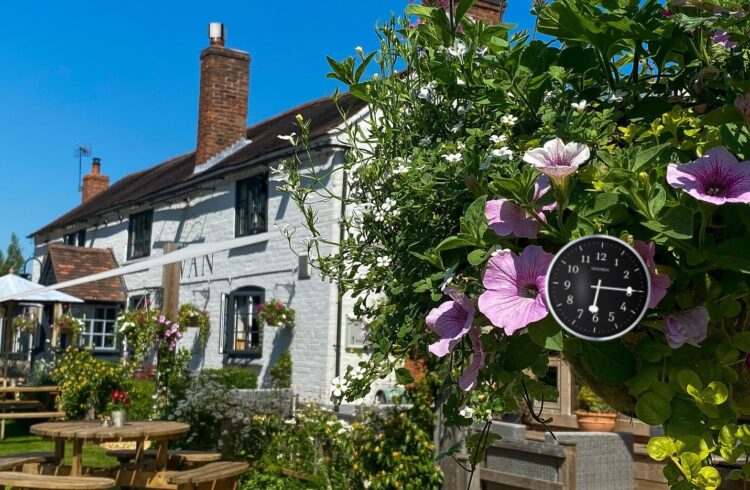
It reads 6.15
